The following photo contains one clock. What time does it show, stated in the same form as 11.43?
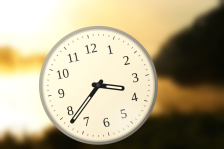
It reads 3.38
